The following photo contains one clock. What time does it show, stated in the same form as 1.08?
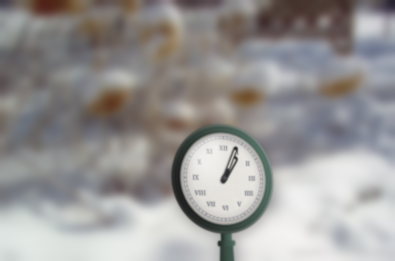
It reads 1.04
